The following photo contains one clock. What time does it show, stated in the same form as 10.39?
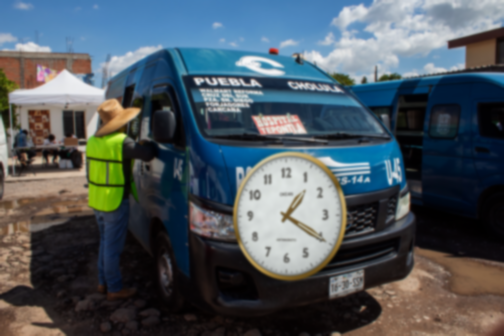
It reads 1.20
